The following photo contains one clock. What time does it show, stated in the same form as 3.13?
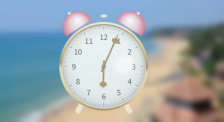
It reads 6.04
